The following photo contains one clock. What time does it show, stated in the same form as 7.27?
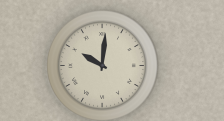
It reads 10.01
